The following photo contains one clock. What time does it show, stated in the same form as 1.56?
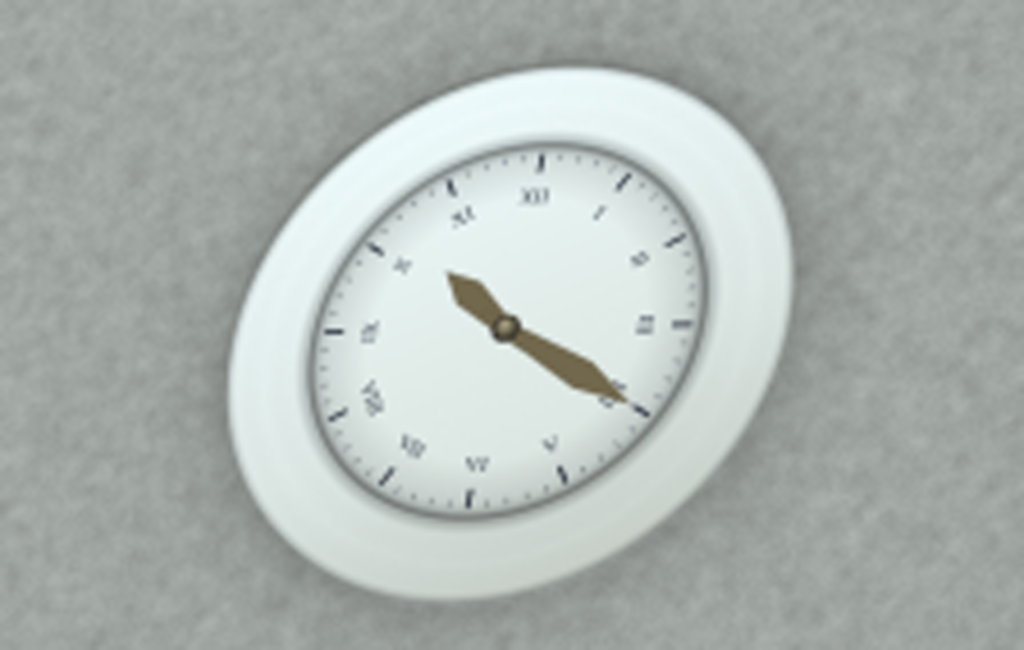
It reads 10.20
